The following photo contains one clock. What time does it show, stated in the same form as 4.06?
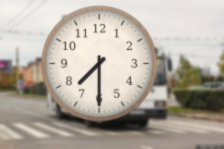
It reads 7.30
